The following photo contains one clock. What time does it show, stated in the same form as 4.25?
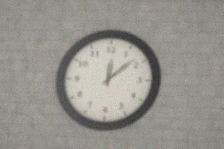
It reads 12.08
